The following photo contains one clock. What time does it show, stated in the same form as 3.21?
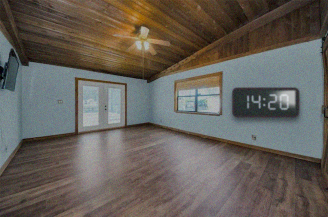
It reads 14.20
